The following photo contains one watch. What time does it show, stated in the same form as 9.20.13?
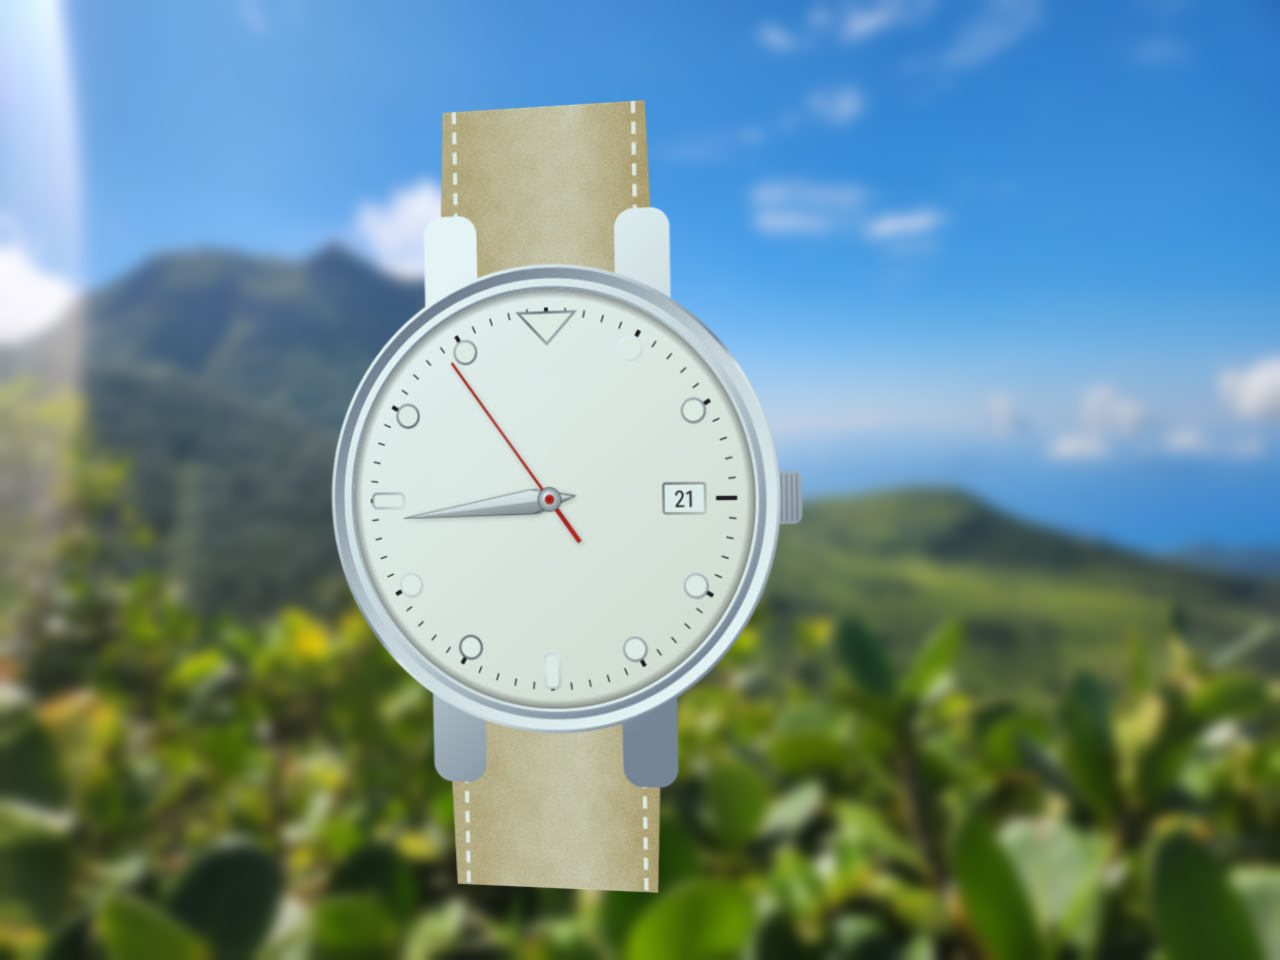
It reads 8.43.54
